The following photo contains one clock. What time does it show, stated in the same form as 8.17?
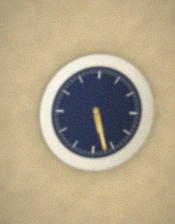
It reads 5.27
